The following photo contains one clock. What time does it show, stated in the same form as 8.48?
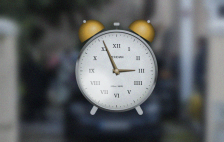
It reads 2.56
